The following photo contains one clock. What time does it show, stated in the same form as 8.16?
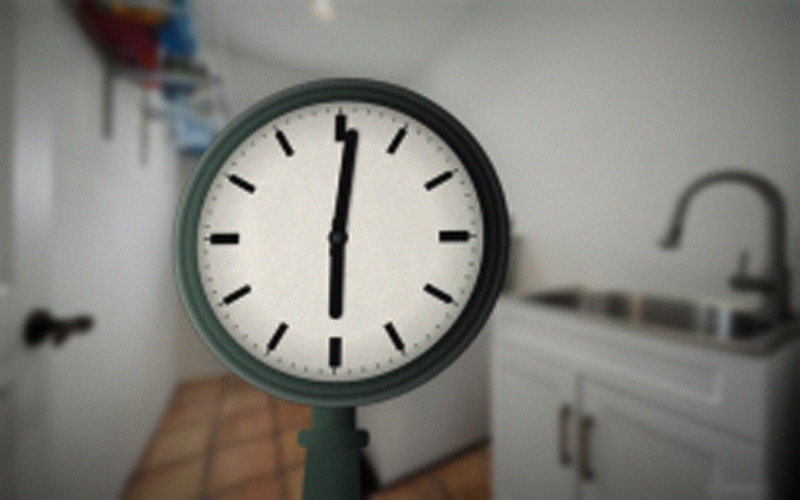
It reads 6.01
